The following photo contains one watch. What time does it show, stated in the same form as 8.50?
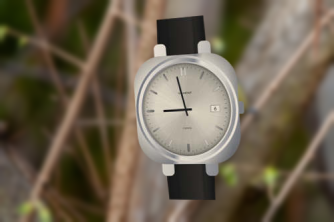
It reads 8.58
